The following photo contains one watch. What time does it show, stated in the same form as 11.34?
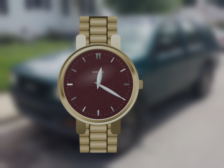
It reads 12.20
